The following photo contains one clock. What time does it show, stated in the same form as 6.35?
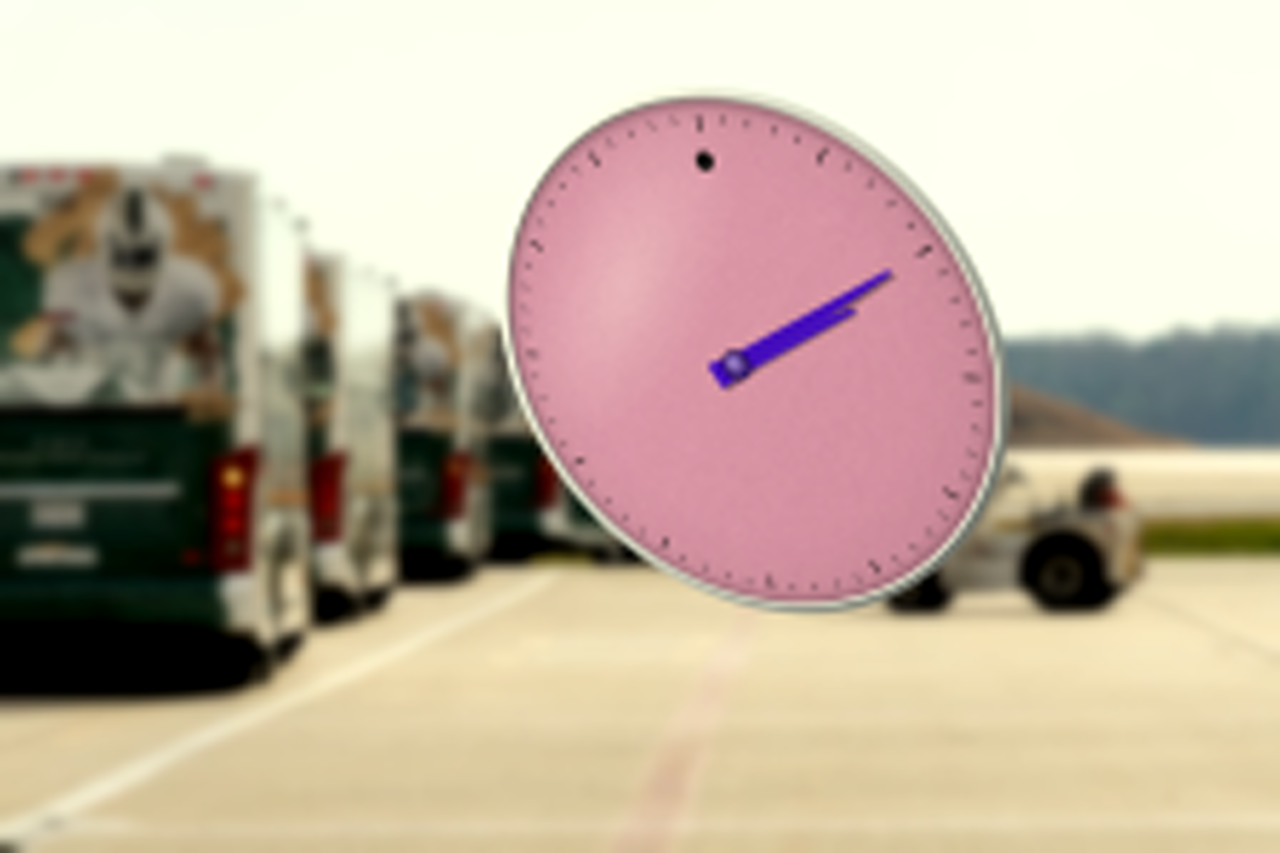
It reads 2.10
